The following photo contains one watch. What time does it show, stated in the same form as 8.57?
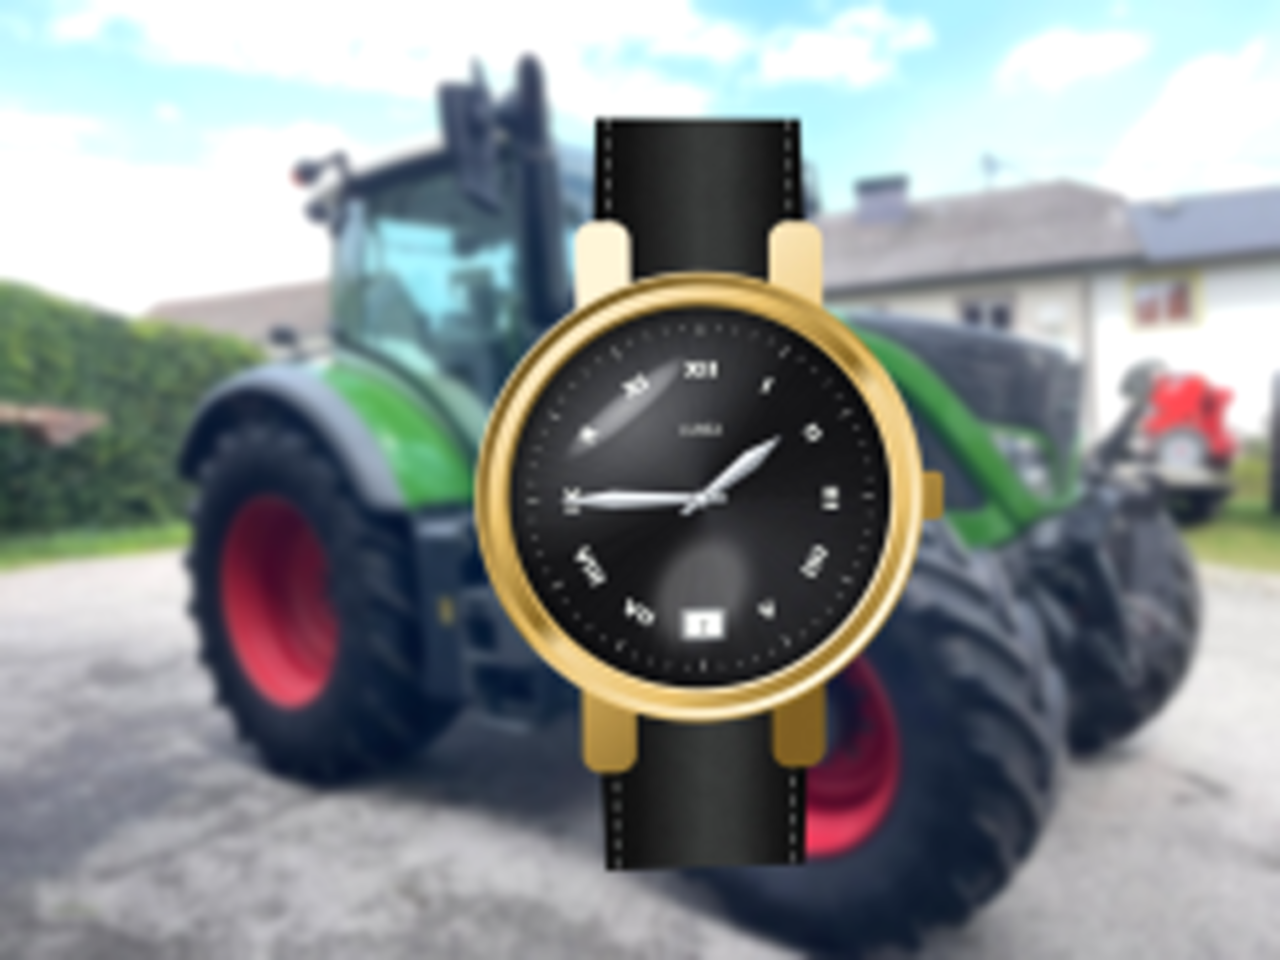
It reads 1.45
